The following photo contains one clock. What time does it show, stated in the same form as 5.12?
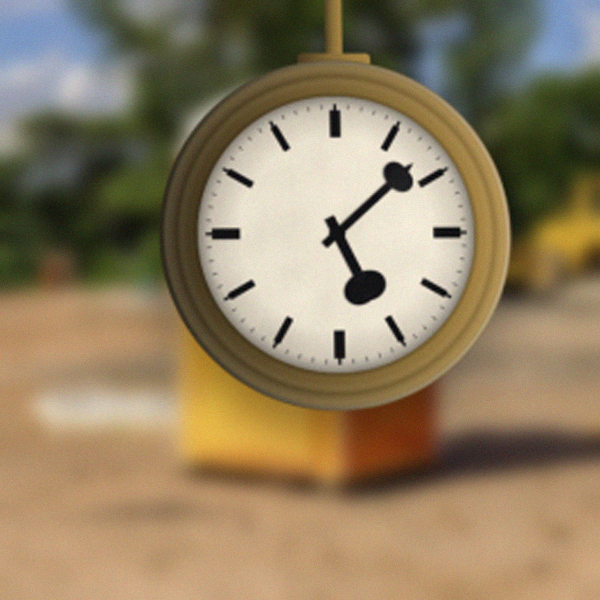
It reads 5.08
